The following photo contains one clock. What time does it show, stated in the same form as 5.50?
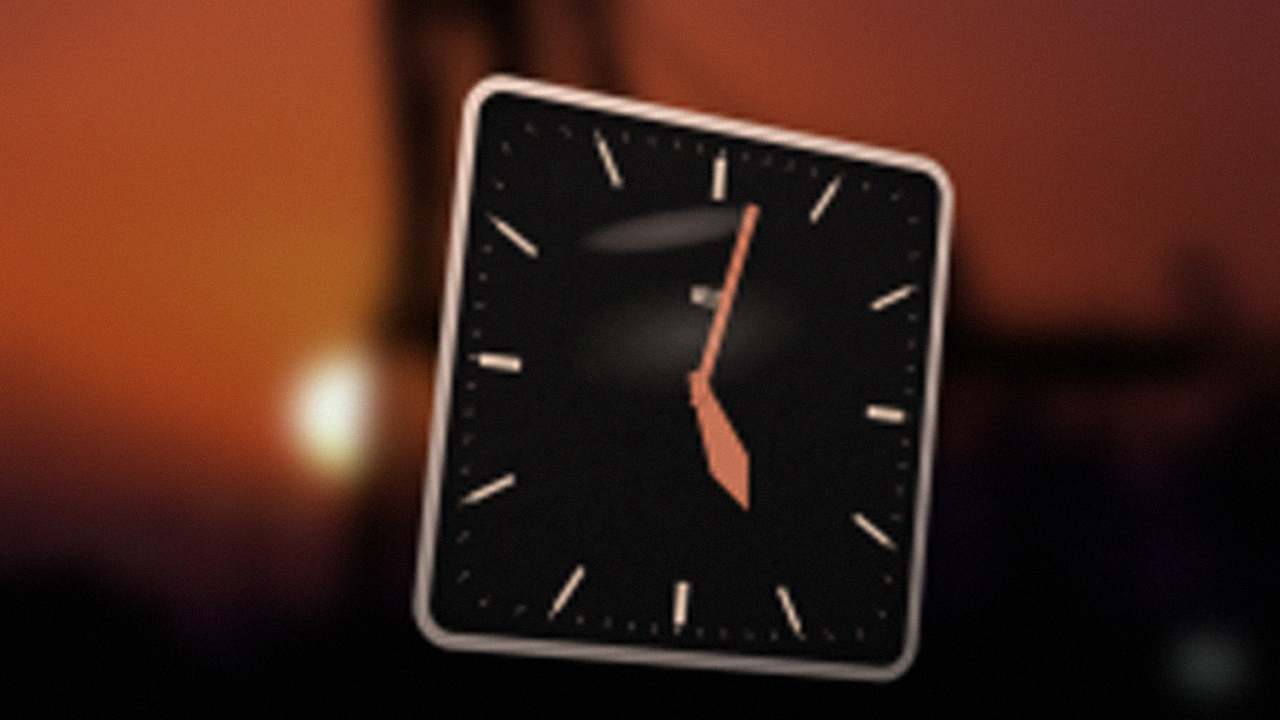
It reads 5.02
